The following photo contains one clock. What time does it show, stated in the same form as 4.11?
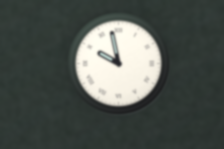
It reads 9.58
